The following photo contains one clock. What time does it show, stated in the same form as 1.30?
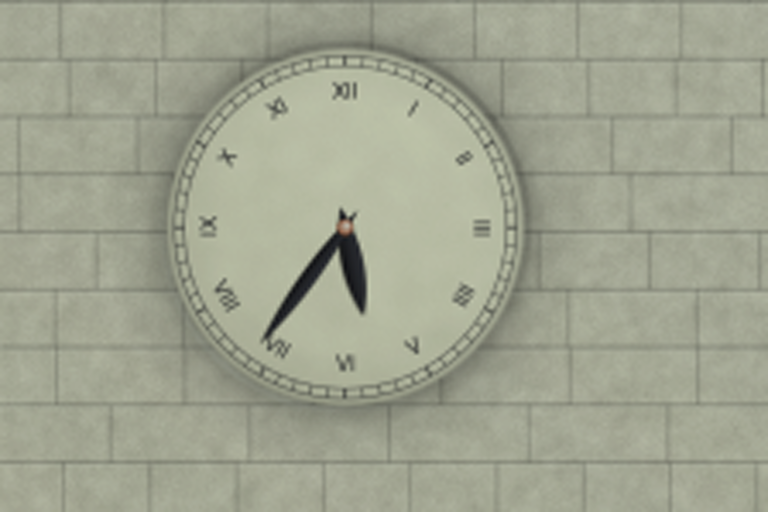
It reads 5.36
